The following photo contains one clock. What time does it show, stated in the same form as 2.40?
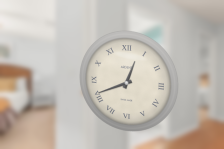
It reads 12.41
